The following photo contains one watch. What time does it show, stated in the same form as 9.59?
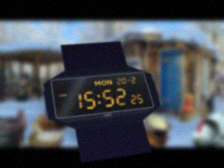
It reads 15.52
